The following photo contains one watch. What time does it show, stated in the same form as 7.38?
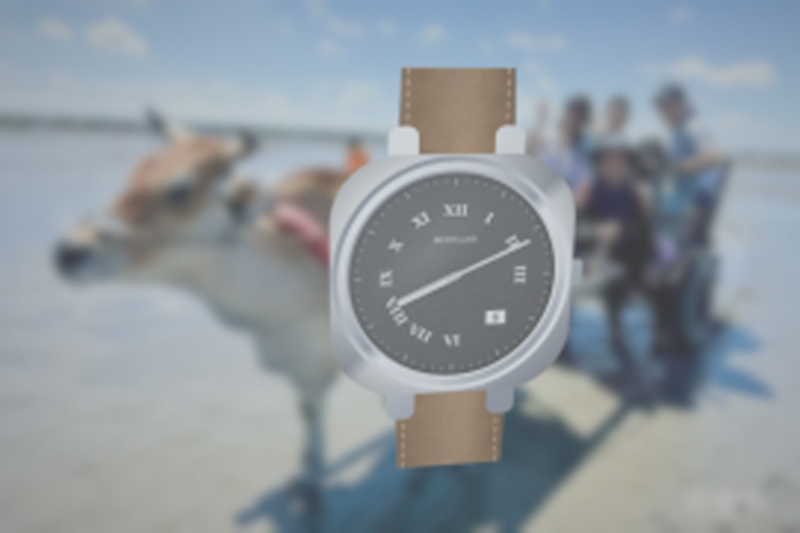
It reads 8.11
